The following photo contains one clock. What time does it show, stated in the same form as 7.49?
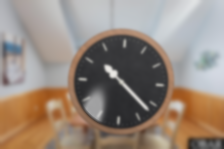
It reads 10.22
